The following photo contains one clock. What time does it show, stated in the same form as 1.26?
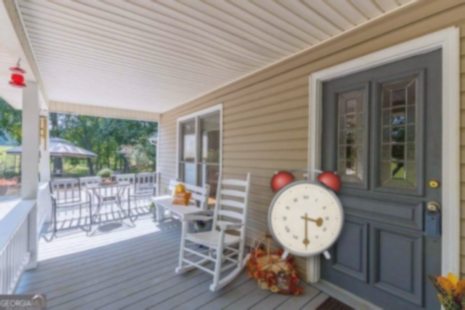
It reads 3.30
